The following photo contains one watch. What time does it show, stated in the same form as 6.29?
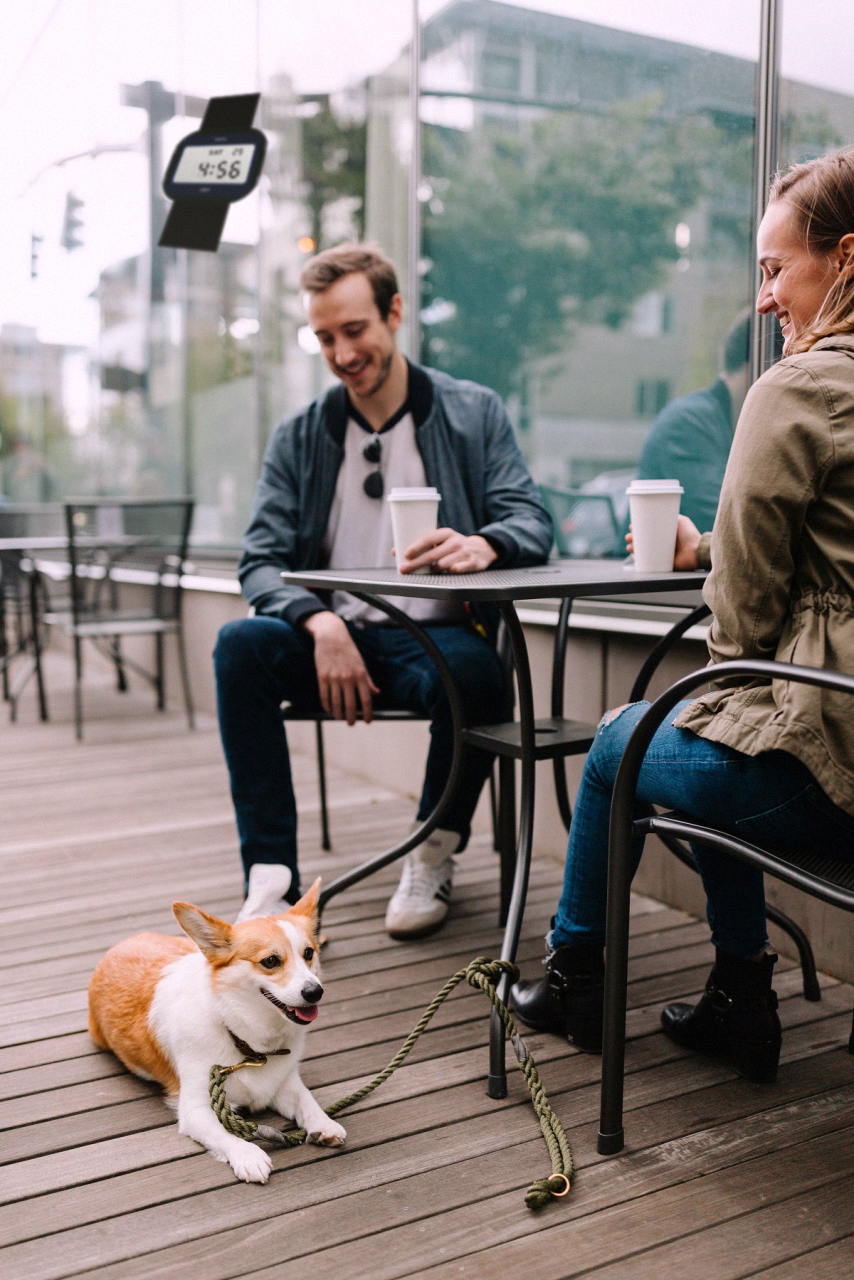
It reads 4.56
